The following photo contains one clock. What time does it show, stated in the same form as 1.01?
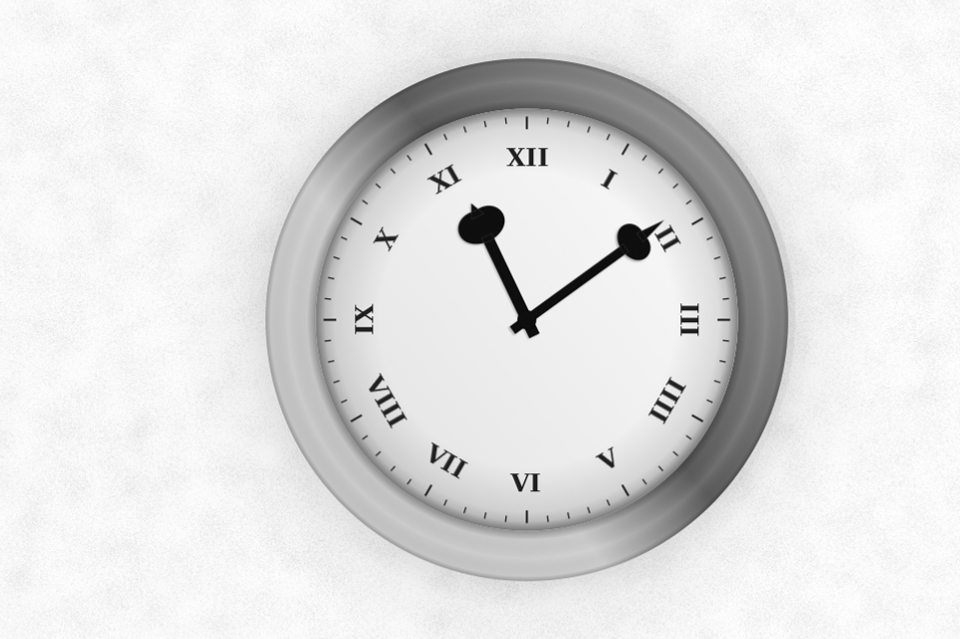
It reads 11.09
